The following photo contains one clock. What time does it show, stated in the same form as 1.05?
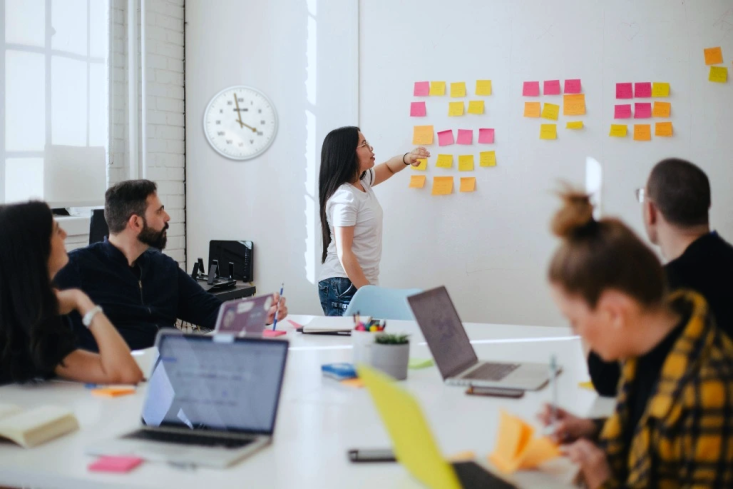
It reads 3.58
